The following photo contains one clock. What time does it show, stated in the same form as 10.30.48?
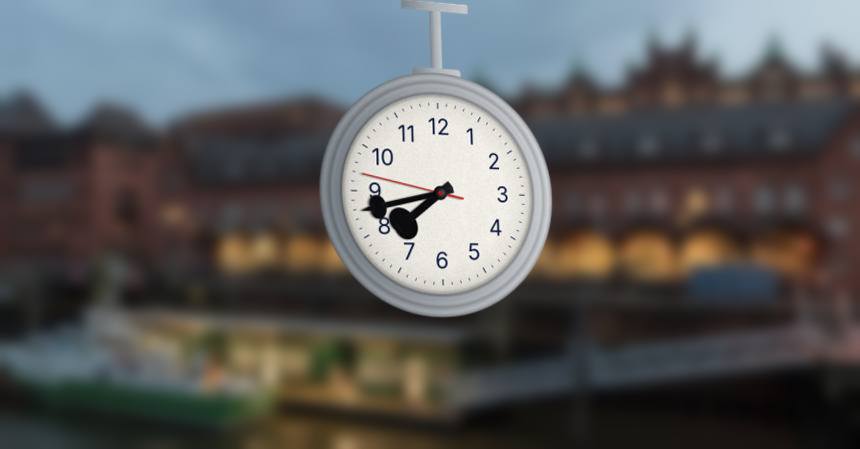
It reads 7.42.47
